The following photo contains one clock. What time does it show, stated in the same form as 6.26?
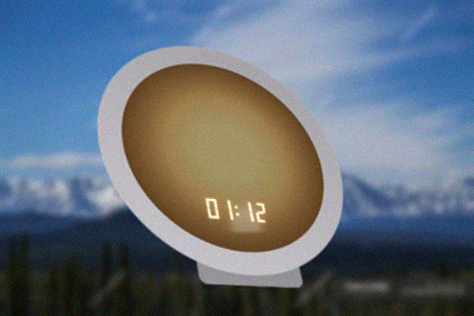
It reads 1.12
